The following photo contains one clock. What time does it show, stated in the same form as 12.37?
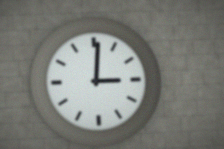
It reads 3.01
